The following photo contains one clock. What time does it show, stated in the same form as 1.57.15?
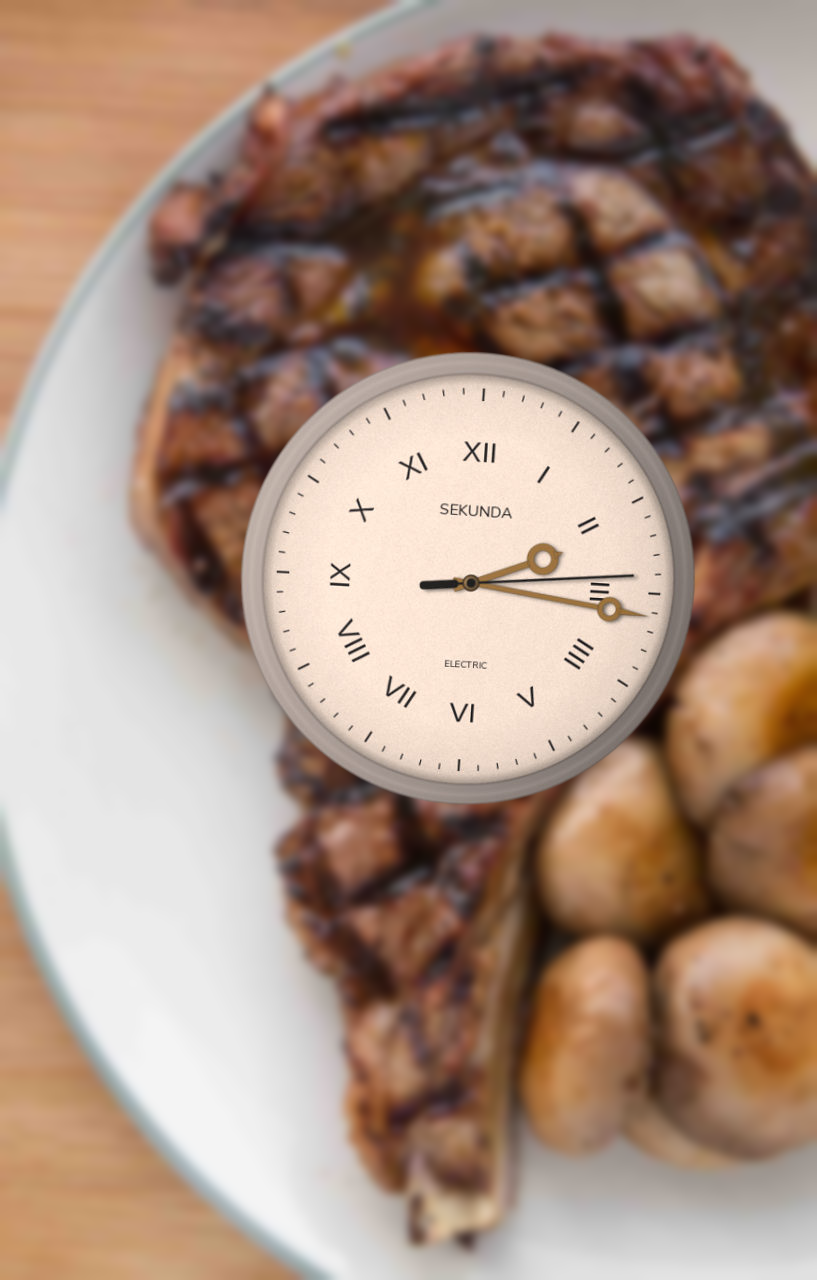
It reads 2.16.14
